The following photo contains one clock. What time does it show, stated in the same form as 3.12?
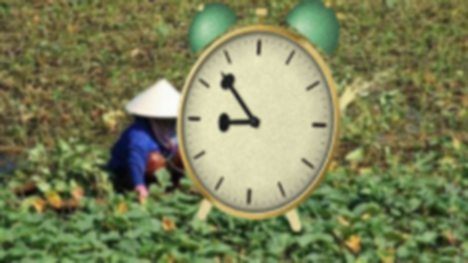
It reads 8.53
